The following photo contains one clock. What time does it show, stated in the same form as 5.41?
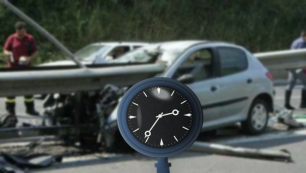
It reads 2.36
